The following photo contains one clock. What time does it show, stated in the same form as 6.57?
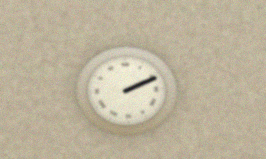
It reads 2.11
